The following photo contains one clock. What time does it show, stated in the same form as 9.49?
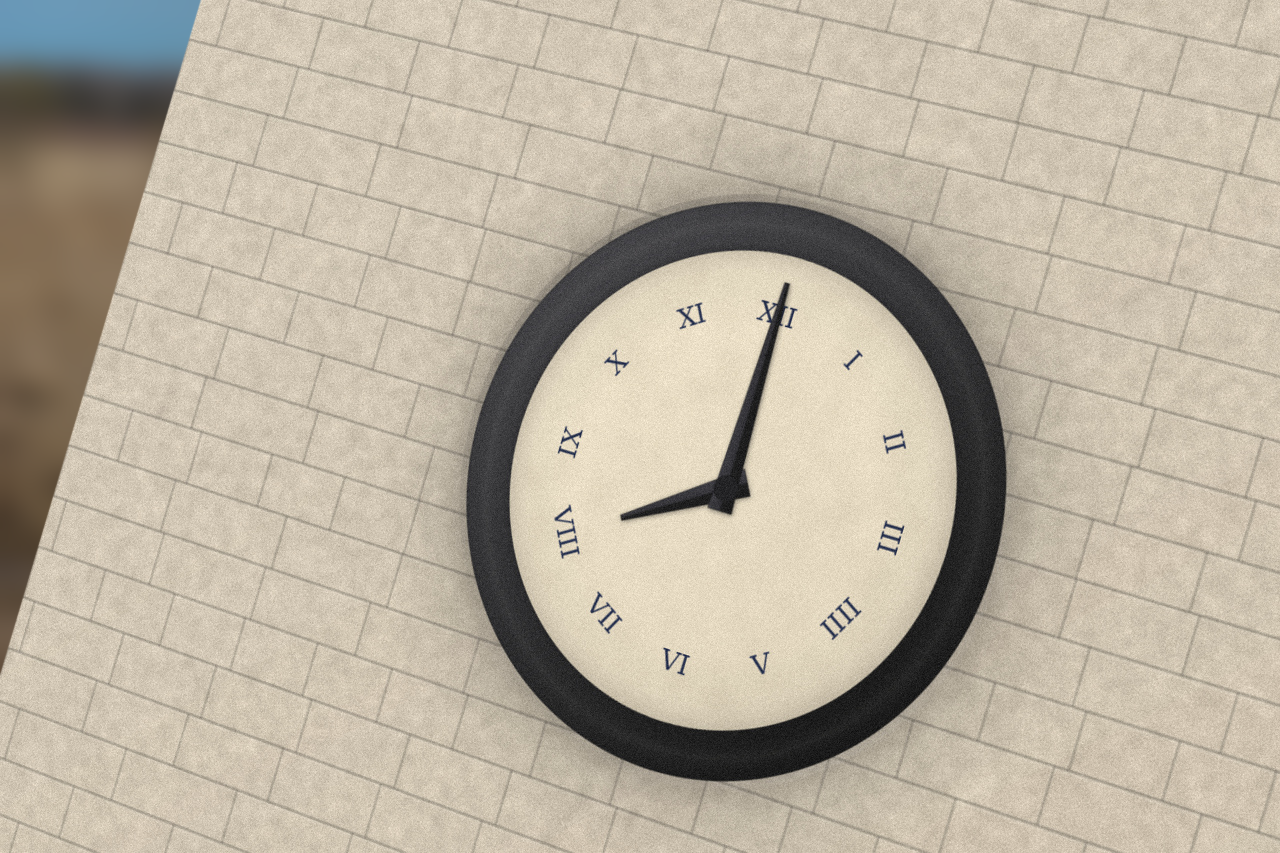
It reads 8.00
